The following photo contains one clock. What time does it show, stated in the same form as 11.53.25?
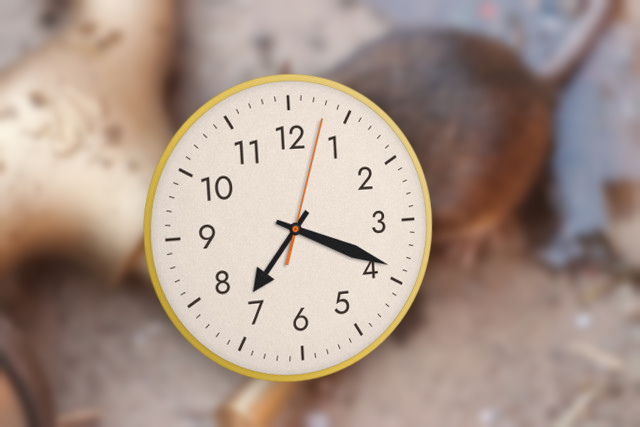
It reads 7.19.03
